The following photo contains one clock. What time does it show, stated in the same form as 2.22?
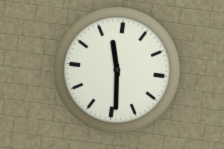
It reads 11.29
